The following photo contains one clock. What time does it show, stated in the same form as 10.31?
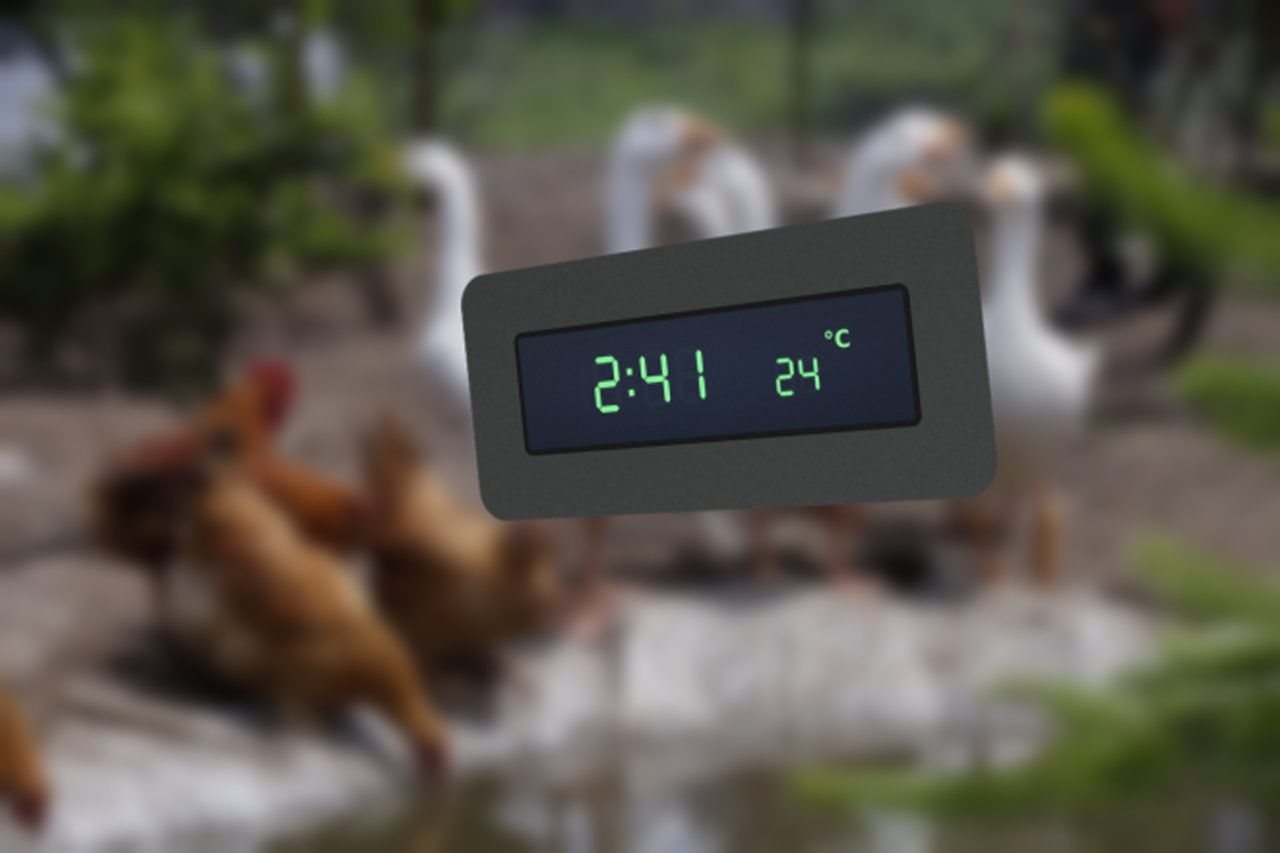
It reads 2.41
